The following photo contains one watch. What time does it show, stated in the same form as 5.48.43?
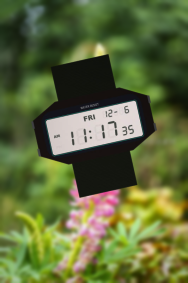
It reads 11.17.35
